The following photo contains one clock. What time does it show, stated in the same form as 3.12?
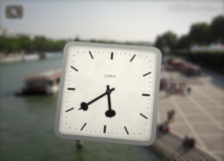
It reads 5.39
